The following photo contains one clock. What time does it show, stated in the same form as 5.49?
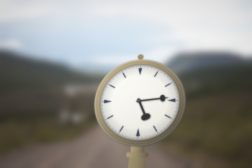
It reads 5.14
